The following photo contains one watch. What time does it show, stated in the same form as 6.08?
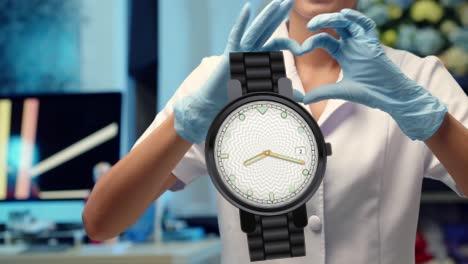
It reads 8.18
